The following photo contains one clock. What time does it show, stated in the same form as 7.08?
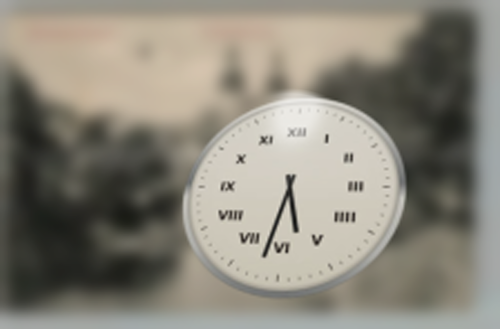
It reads 5.32
